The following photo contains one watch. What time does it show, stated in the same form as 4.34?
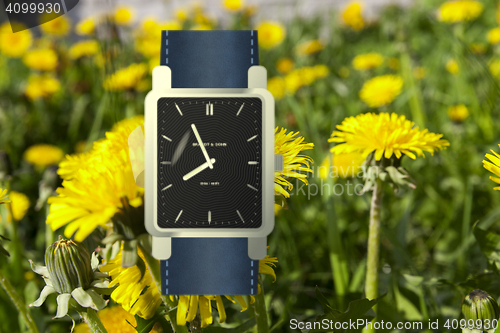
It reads 7.56
